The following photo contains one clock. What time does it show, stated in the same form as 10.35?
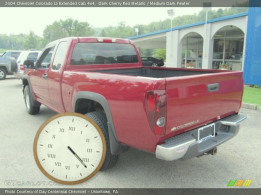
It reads 4.22
